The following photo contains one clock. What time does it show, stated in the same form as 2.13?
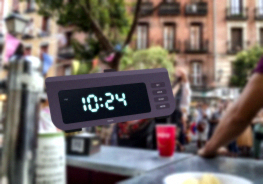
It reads 10.24
